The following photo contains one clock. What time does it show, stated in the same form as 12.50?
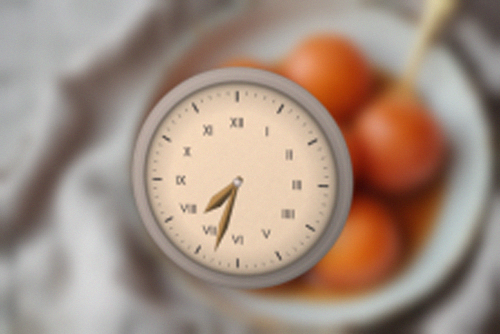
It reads 7.33
